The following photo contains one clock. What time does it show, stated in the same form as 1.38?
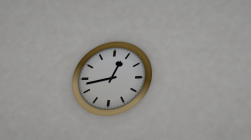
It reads 12.43
